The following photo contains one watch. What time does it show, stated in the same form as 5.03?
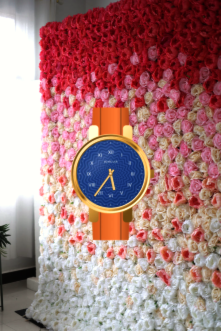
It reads 5.36
